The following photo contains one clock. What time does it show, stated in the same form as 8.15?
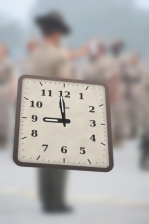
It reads 8.59
